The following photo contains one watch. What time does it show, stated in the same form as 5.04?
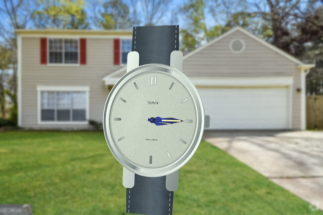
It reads 3.15
